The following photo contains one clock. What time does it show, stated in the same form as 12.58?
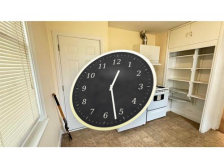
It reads 12.27
